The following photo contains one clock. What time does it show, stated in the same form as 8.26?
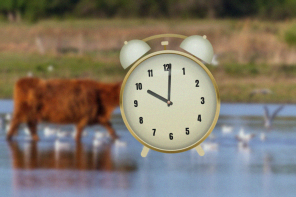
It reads 10.01
